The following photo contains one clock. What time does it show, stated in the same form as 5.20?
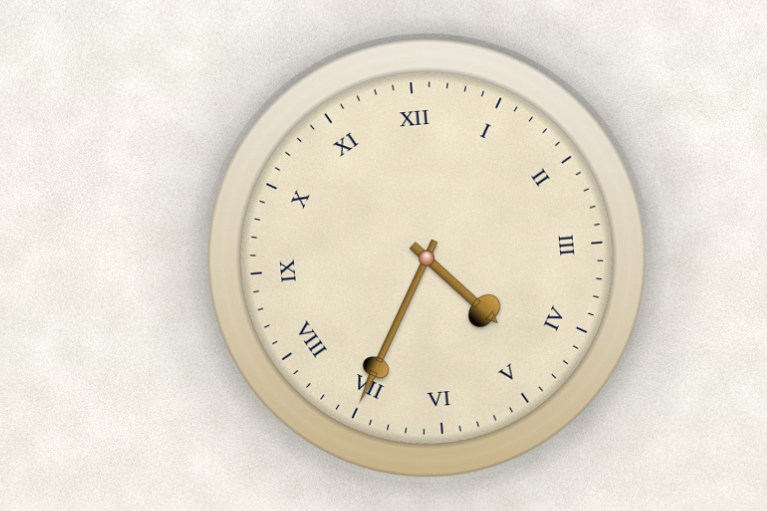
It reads 4.35
